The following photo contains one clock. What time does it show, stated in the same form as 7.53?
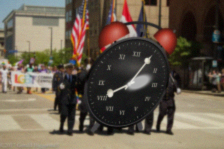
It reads 8.05
